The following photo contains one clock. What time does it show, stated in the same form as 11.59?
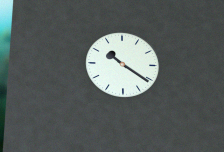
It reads 10.21
